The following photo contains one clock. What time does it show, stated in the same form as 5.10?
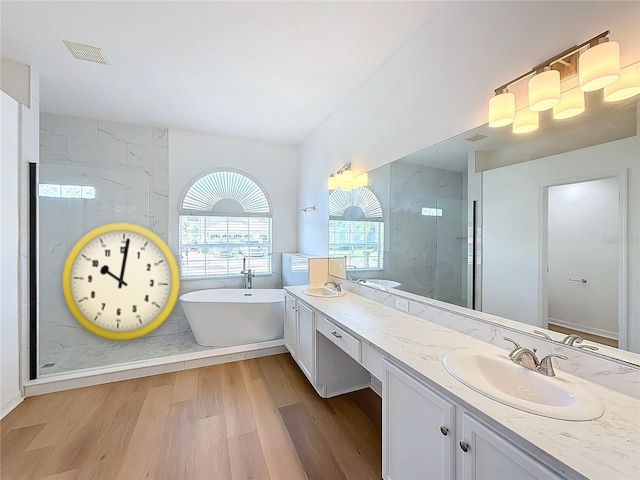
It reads 10.01
